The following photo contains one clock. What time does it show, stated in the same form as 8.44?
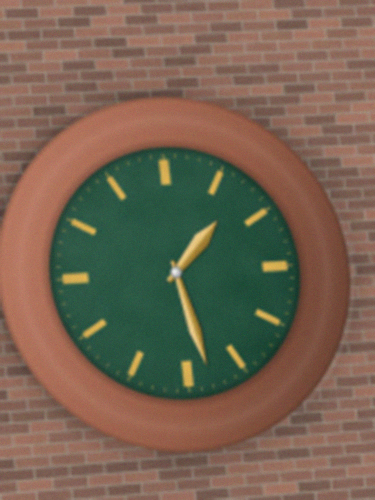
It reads 1.28
